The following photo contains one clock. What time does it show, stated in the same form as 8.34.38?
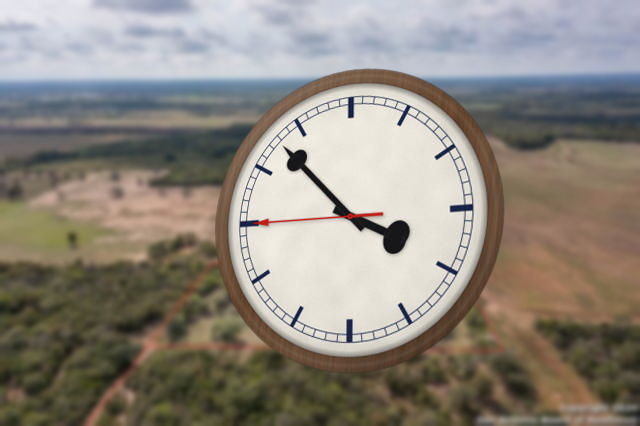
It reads 3.52.45
